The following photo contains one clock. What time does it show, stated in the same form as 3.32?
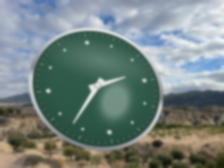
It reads 2.37
